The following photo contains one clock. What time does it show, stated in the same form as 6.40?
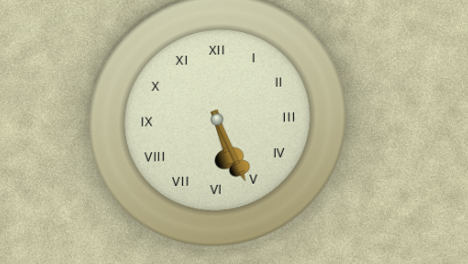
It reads 5.26
